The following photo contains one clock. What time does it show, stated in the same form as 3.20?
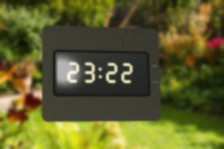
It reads 23.22
